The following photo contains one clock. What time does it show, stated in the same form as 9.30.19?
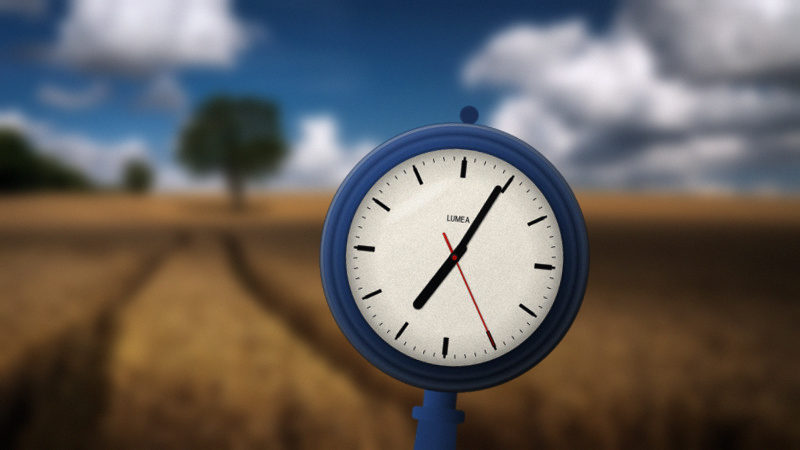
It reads 7.04.25
